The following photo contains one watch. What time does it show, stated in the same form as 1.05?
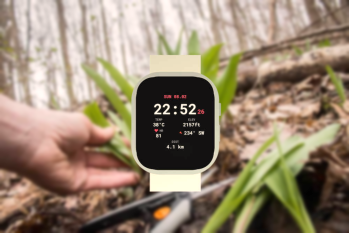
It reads 22.52
